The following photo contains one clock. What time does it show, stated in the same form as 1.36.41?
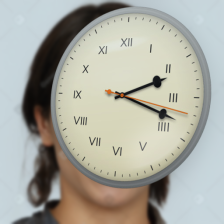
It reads 2.18.17
